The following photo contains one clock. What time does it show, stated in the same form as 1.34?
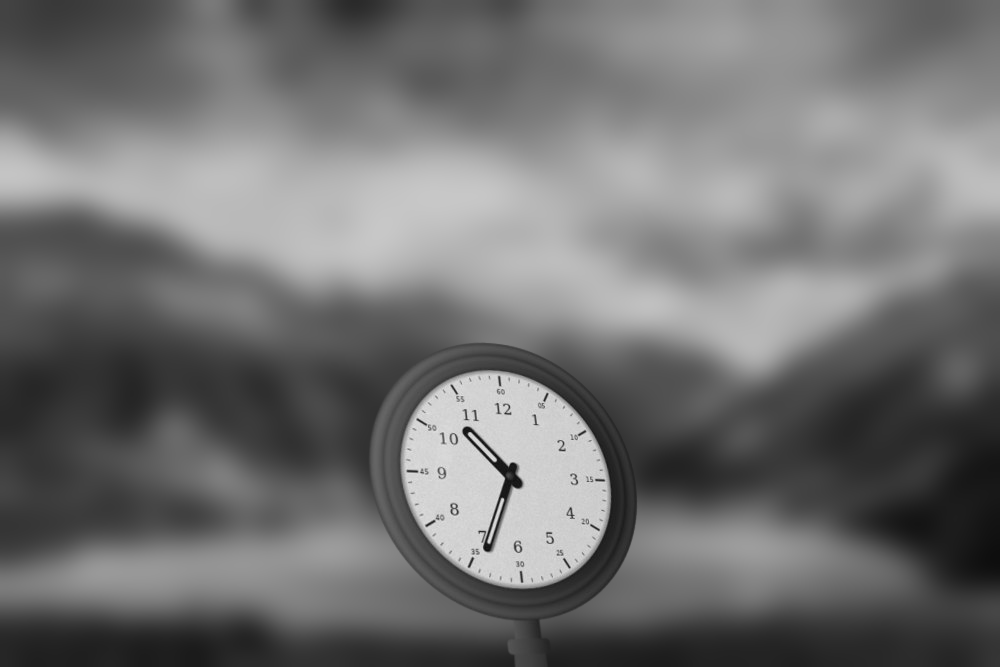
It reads 10.34
